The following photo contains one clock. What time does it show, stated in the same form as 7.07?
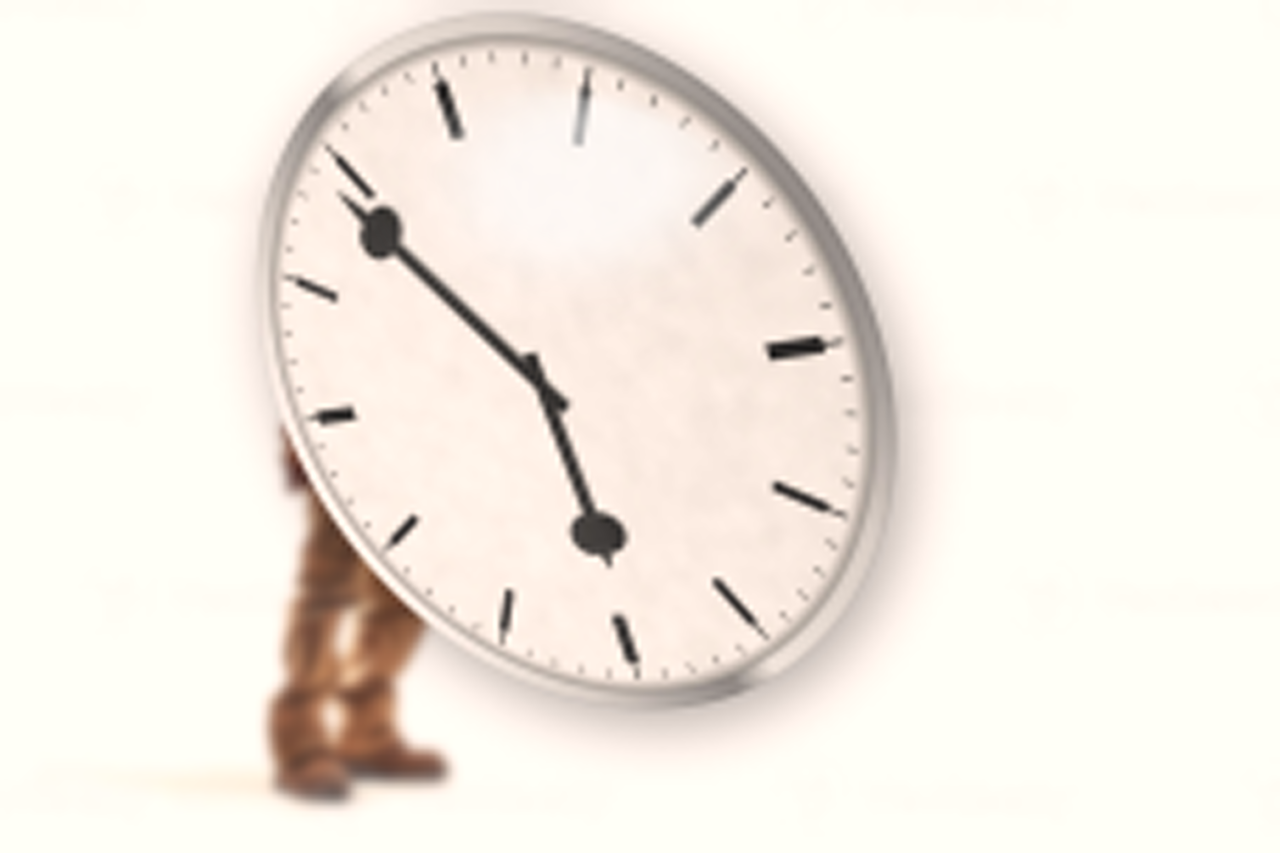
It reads 5.54
